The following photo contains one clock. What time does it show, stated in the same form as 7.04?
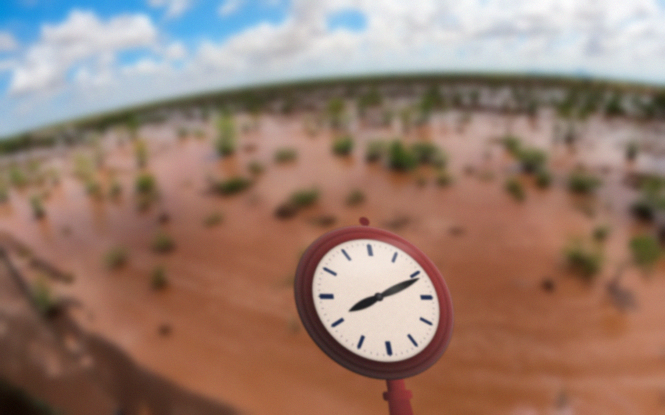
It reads 8.11
